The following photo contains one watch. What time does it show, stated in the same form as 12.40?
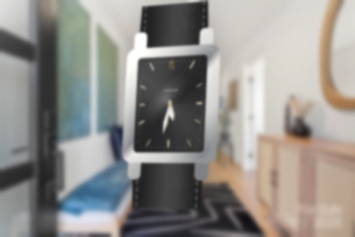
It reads 5.32
